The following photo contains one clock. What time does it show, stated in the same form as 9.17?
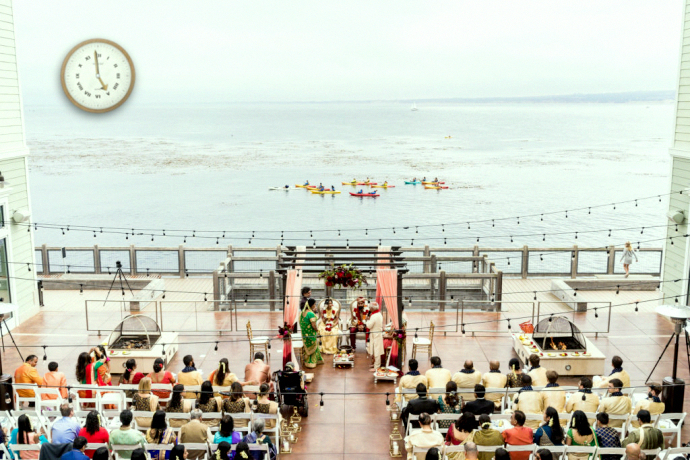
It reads 4.59
